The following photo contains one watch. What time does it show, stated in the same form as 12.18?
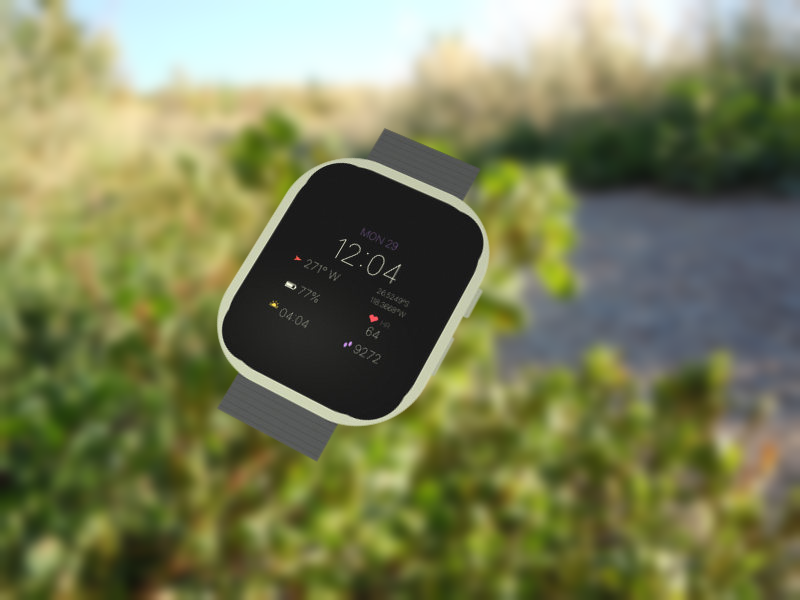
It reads 12.04
